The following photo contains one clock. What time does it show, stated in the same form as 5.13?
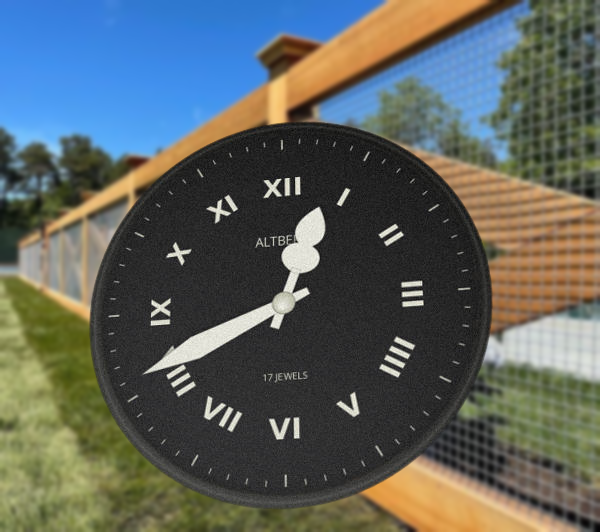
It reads 12.41
